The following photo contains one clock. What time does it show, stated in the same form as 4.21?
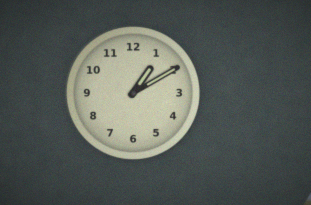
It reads 1.10
